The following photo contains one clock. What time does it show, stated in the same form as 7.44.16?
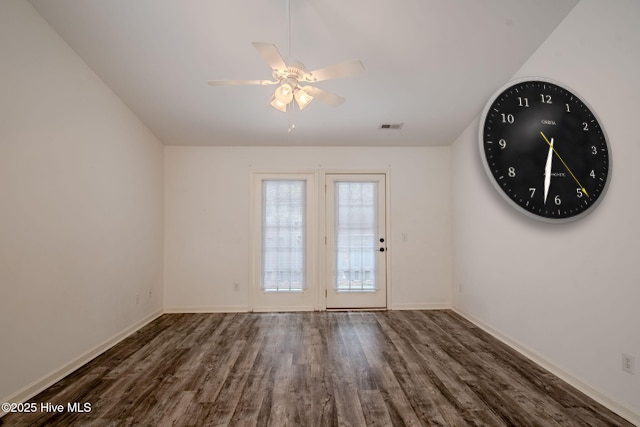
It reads 6.32.24
